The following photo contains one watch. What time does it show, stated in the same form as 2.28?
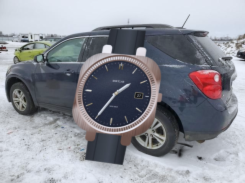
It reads 1.35
